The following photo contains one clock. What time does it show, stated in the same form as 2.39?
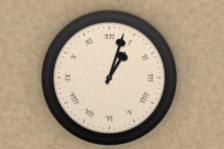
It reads 1.03
